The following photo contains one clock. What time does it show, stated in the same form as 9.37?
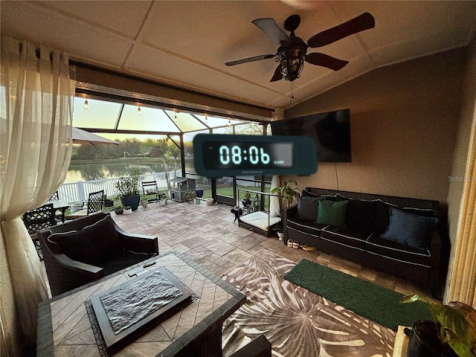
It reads 8.06
